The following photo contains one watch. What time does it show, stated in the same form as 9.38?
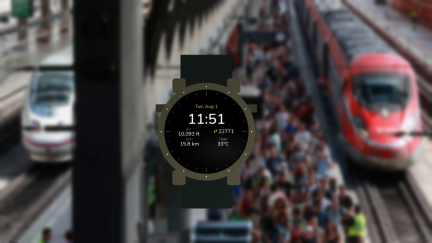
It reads 11.51
